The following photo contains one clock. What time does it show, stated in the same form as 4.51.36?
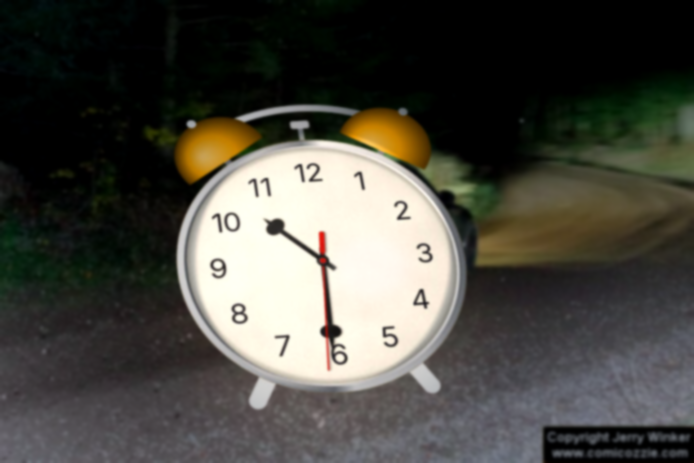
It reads 10.30.31
